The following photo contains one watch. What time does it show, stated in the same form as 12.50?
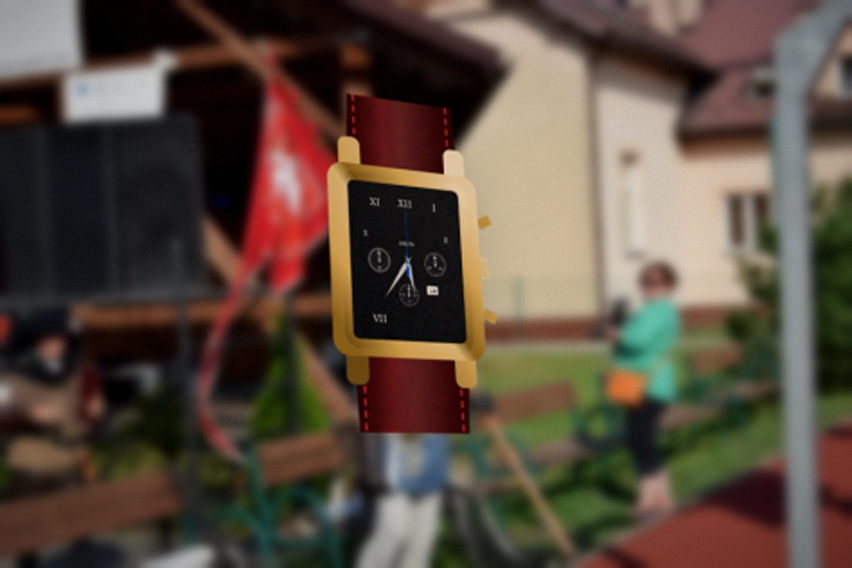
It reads 5.36
